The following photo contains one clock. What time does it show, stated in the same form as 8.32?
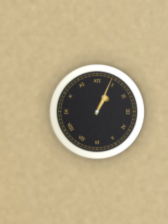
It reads 1.04
